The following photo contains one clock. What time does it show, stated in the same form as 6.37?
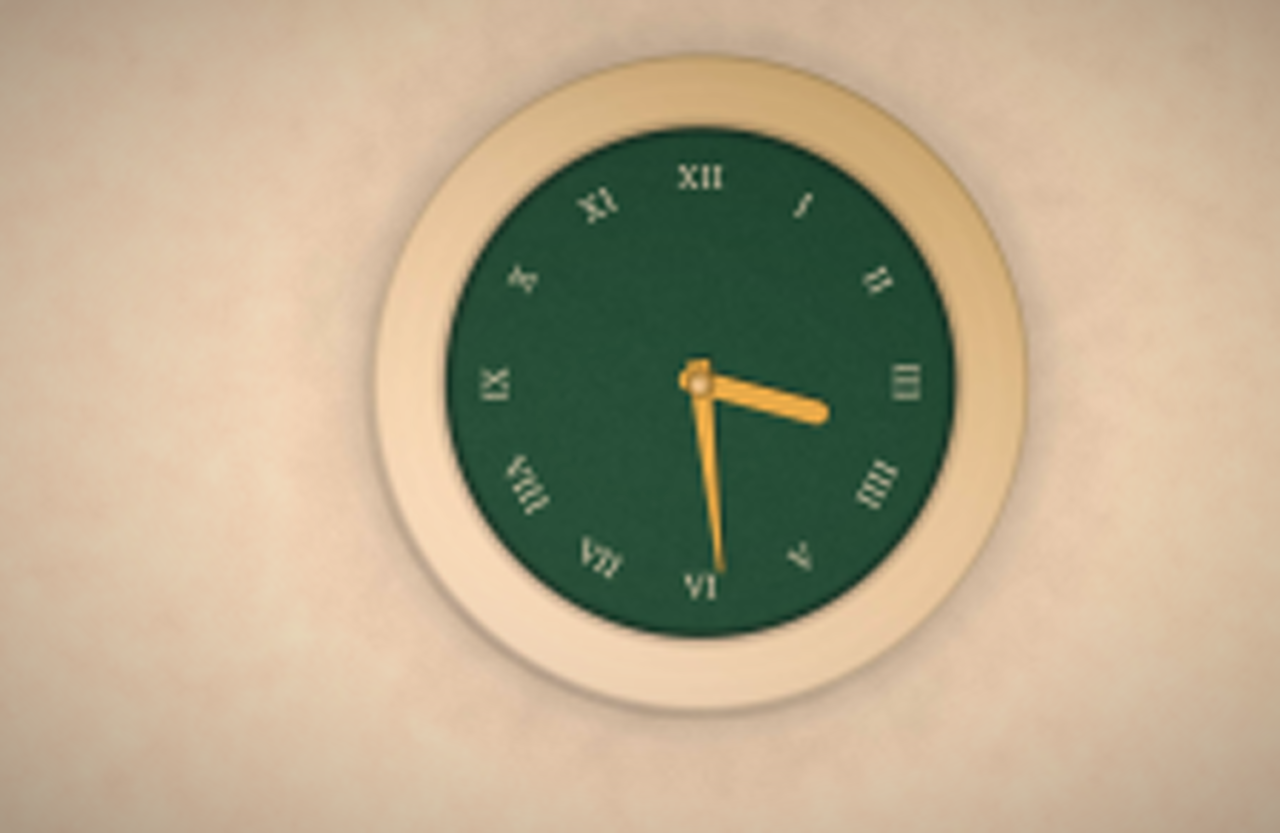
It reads 3.29
